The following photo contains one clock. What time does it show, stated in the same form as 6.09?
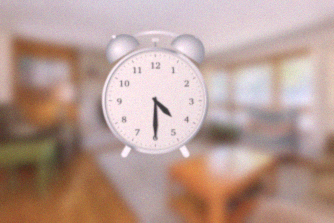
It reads 4.30
